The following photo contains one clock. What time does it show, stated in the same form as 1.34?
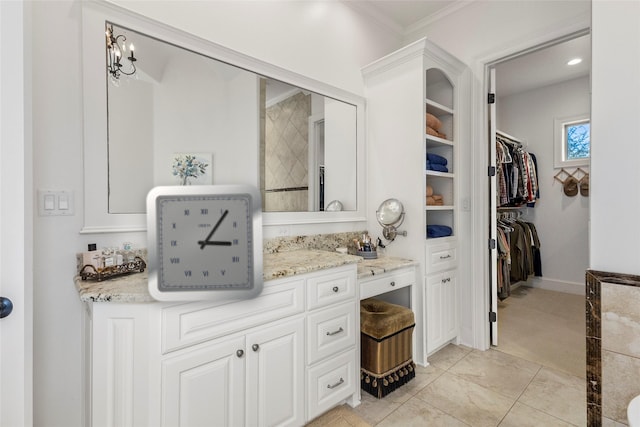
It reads 3.06
